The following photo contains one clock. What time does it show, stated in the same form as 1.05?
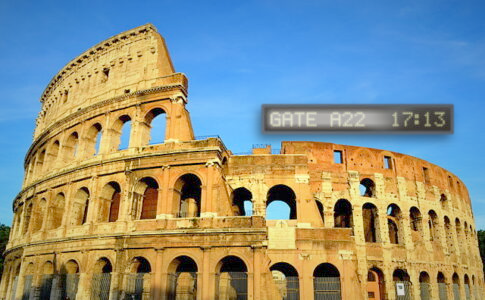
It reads 17.13
